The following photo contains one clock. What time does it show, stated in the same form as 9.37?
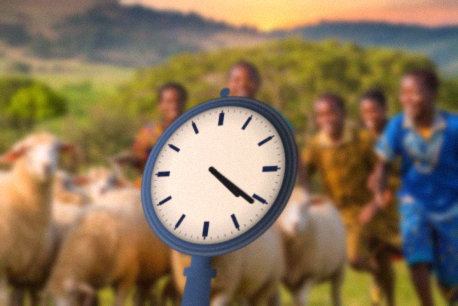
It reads 4.21
